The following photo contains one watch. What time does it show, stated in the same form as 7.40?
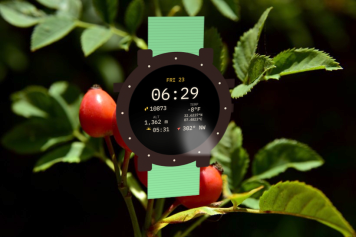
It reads 6.29
